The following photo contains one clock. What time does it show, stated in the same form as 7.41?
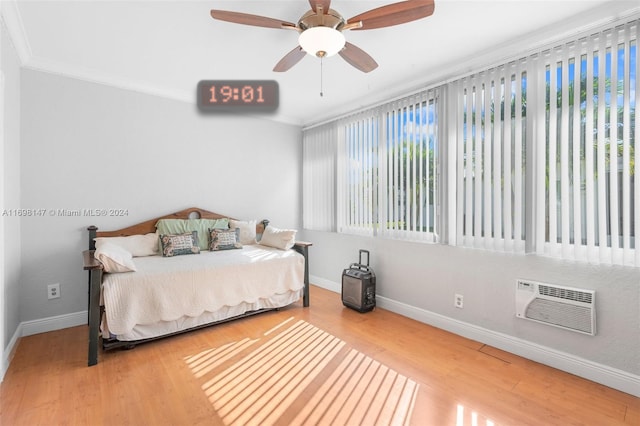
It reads 19.01
